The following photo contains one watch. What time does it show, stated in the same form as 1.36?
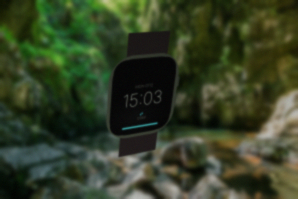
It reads 15.03
